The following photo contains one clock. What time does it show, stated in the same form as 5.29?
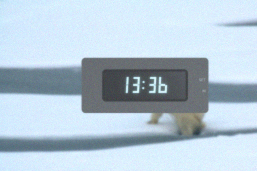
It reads 13.36
